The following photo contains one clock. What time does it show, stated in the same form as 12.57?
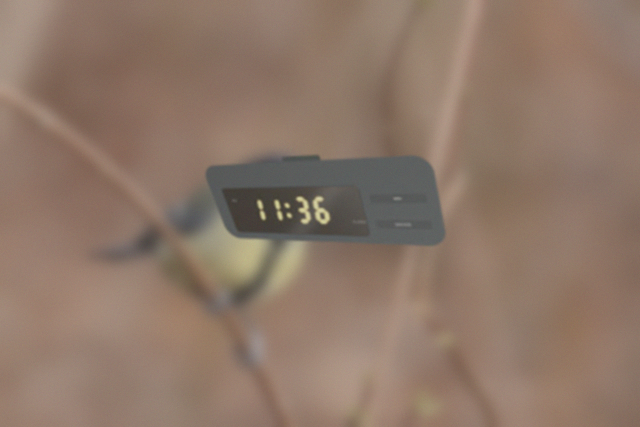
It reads 11.36
